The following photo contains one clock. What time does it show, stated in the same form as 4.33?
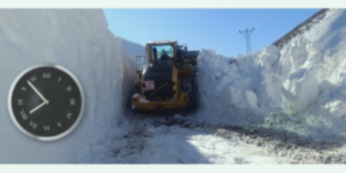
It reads 7.53
